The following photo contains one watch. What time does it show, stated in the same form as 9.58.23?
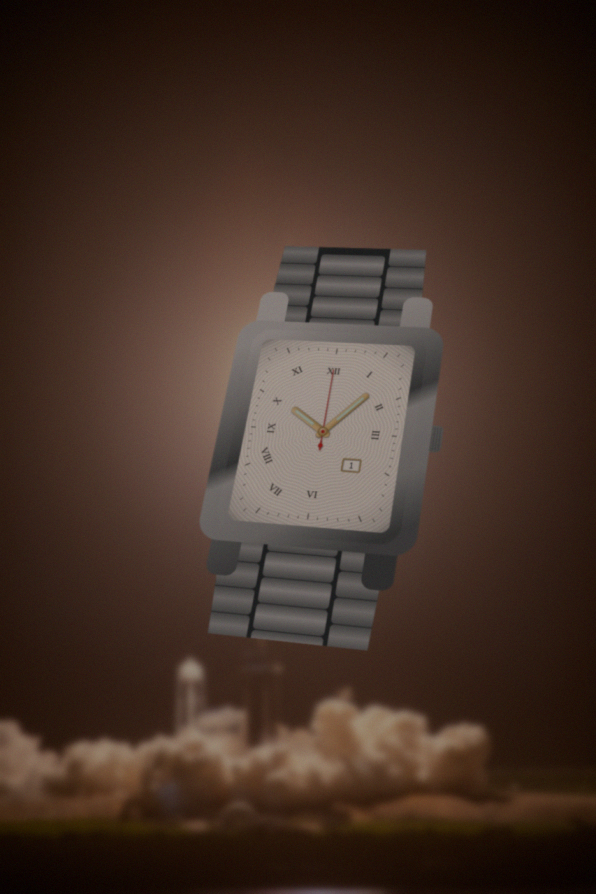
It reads 10.07.00
